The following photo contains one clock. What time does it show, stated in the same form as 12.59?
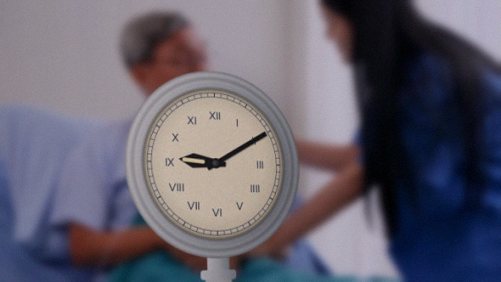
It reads 9.10
